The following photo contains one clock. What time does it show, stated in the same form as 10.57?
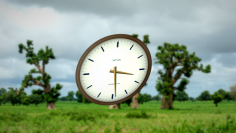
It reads 3.29
